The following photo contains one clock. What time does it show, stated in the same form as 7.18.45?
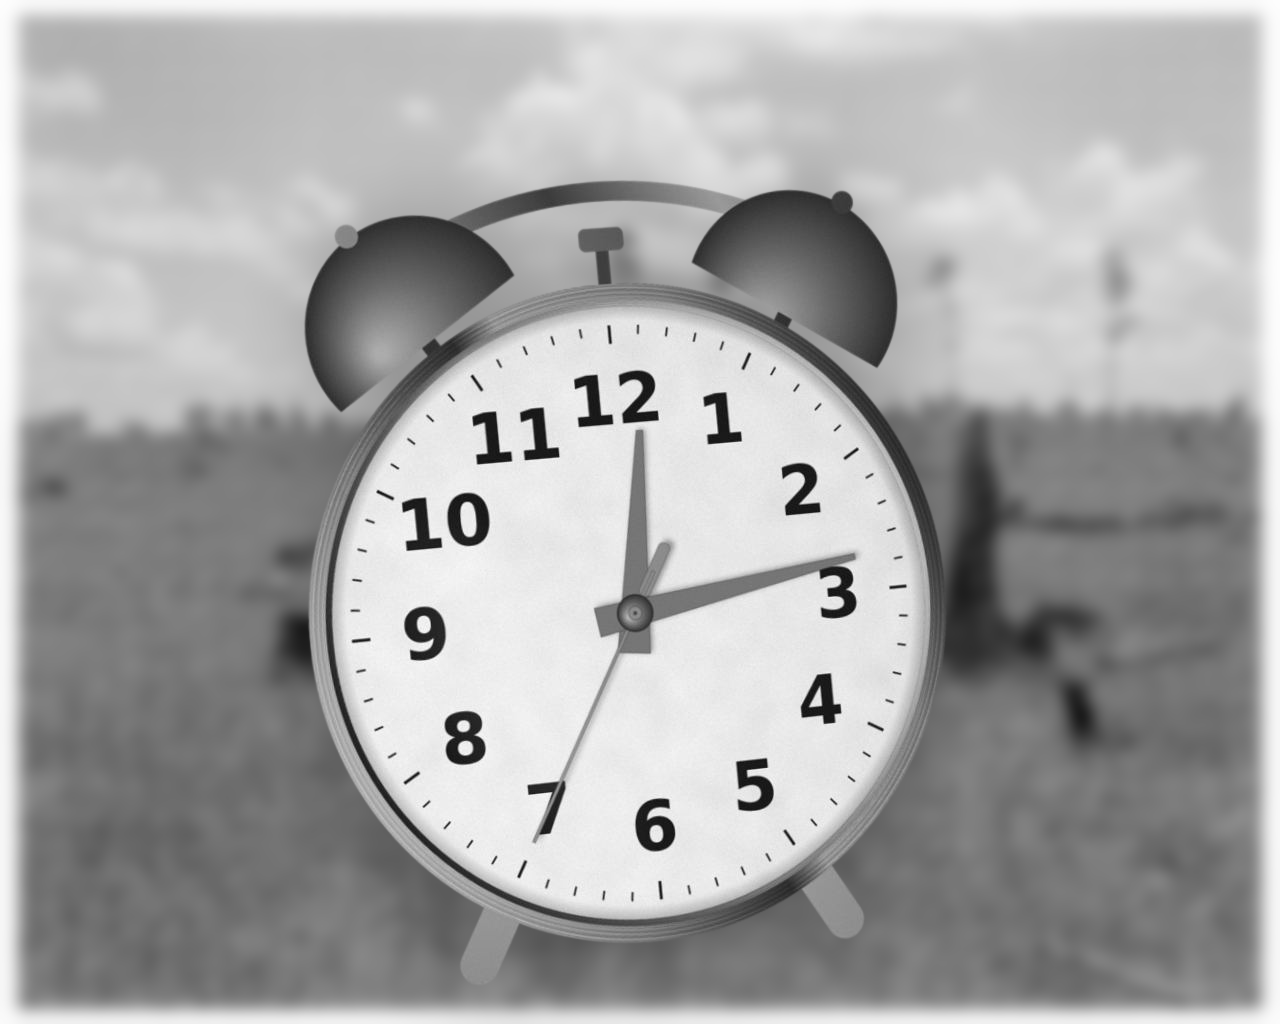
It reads 12.13.35
